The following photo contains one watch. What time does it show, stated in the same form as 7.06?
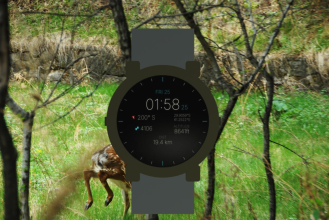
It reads 1.58
